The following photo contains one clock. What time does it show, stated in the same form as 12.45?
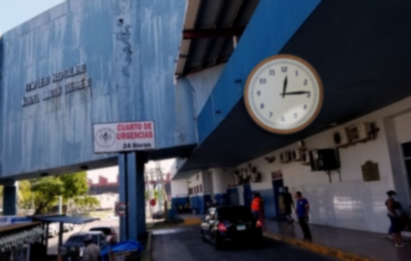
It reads 12.14
